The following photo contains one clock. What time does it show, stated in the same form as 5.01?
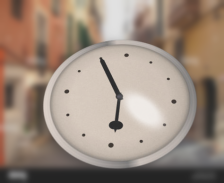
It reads 5.55
